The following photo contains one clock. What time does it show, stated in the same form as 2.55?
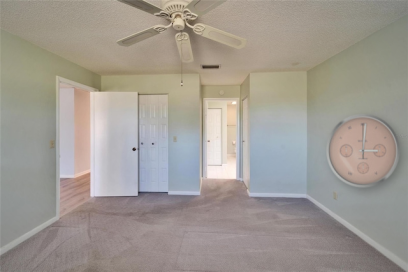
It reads 3.01
